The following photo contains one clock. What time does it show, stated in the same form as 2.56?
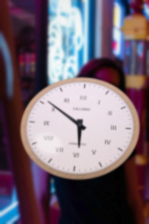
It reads 5.51
